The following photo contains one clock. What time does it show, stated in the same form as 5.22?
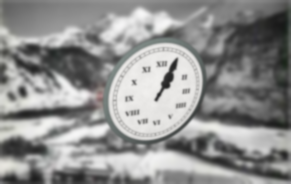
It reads 1.04
